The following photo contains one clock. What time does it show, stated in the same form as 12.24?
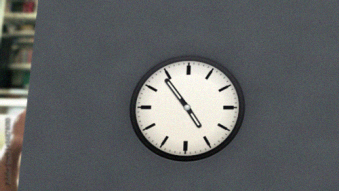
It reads 4.54
